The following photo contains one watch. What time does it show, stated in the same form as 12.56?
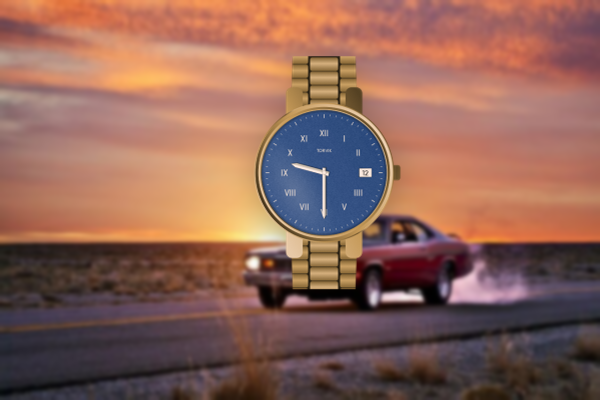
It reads 9.30
